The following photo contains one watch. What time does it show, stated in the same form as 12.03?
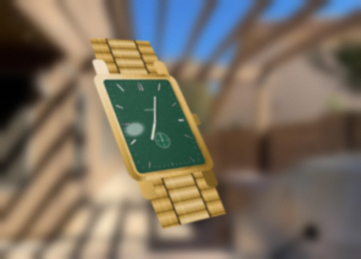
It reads 7.04
